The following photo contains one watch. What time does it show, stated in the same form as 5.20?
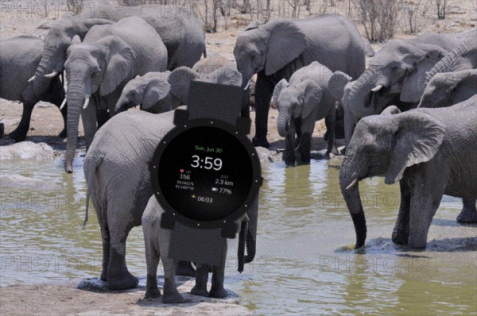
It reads 3.59
